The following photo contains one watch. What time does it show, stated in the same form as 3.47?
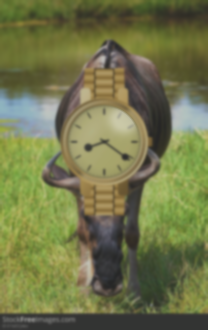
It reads 8.21
